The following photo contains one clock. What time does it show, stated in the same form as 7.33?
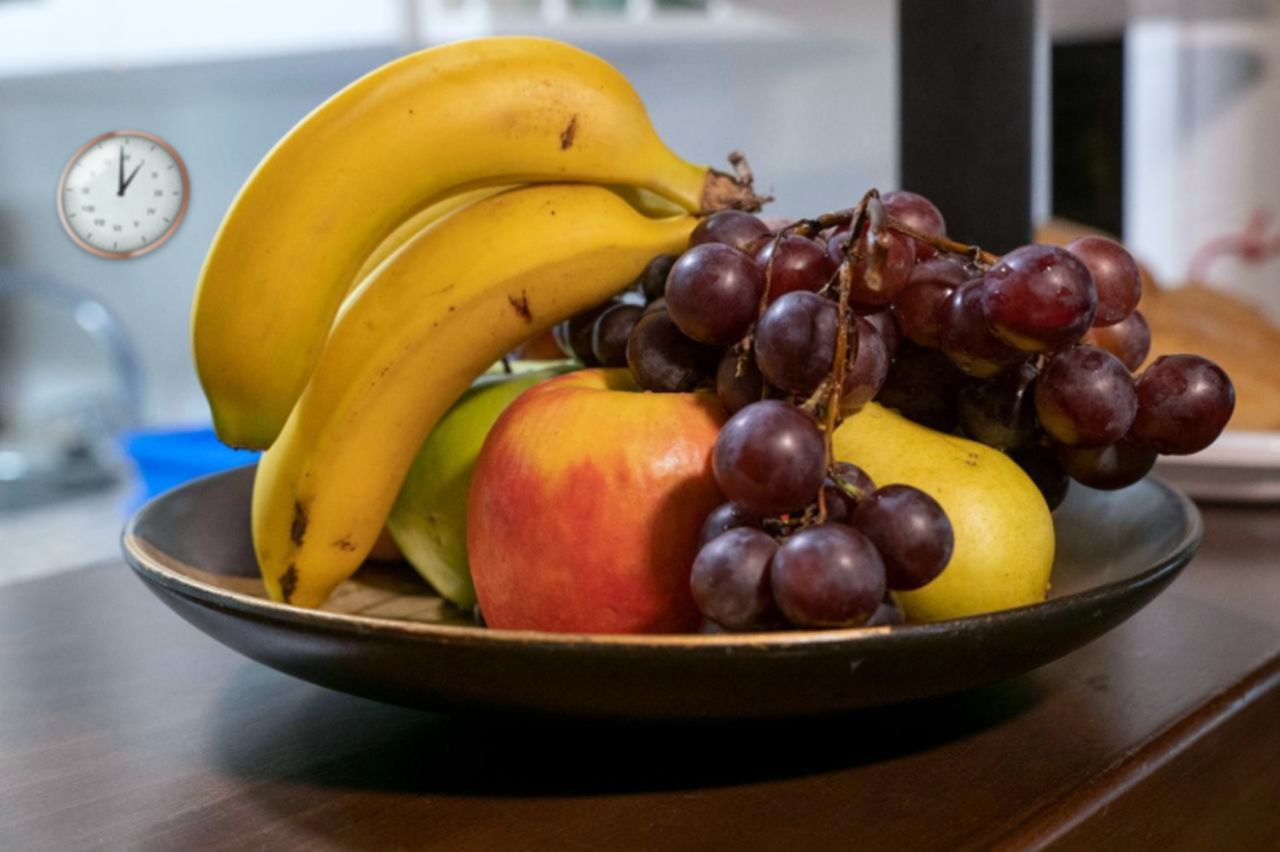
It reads 12.59
